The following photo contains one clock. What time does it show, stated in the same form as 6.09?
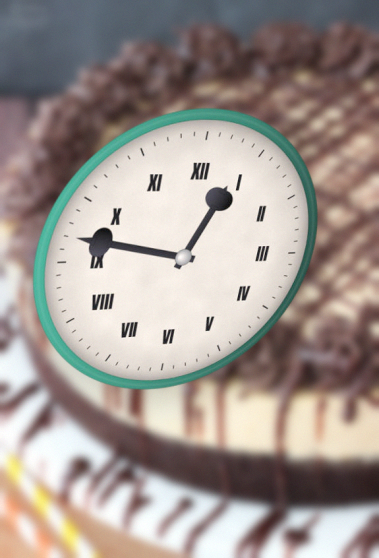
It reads 12.47
